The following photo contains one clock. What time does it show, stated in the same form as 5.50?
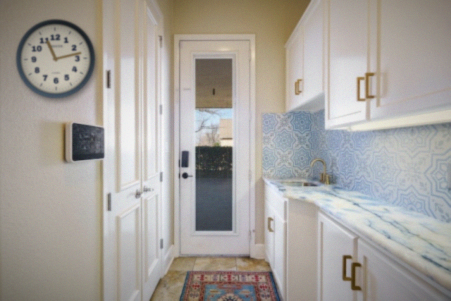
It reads 11.13
